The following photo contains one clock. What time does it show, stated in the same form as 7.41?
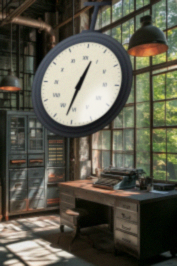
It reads 12.32
